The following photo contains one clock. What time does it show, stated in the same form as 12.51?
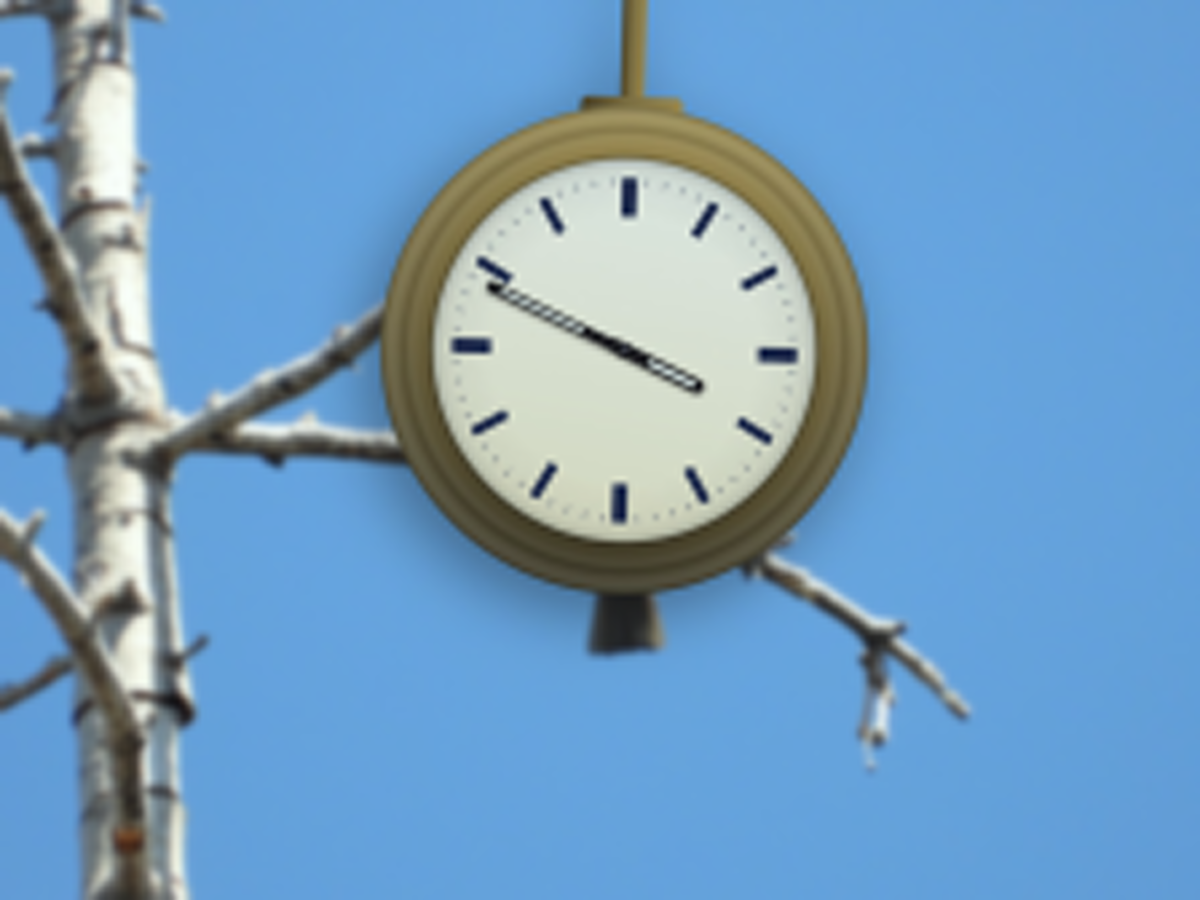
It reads 3.49
